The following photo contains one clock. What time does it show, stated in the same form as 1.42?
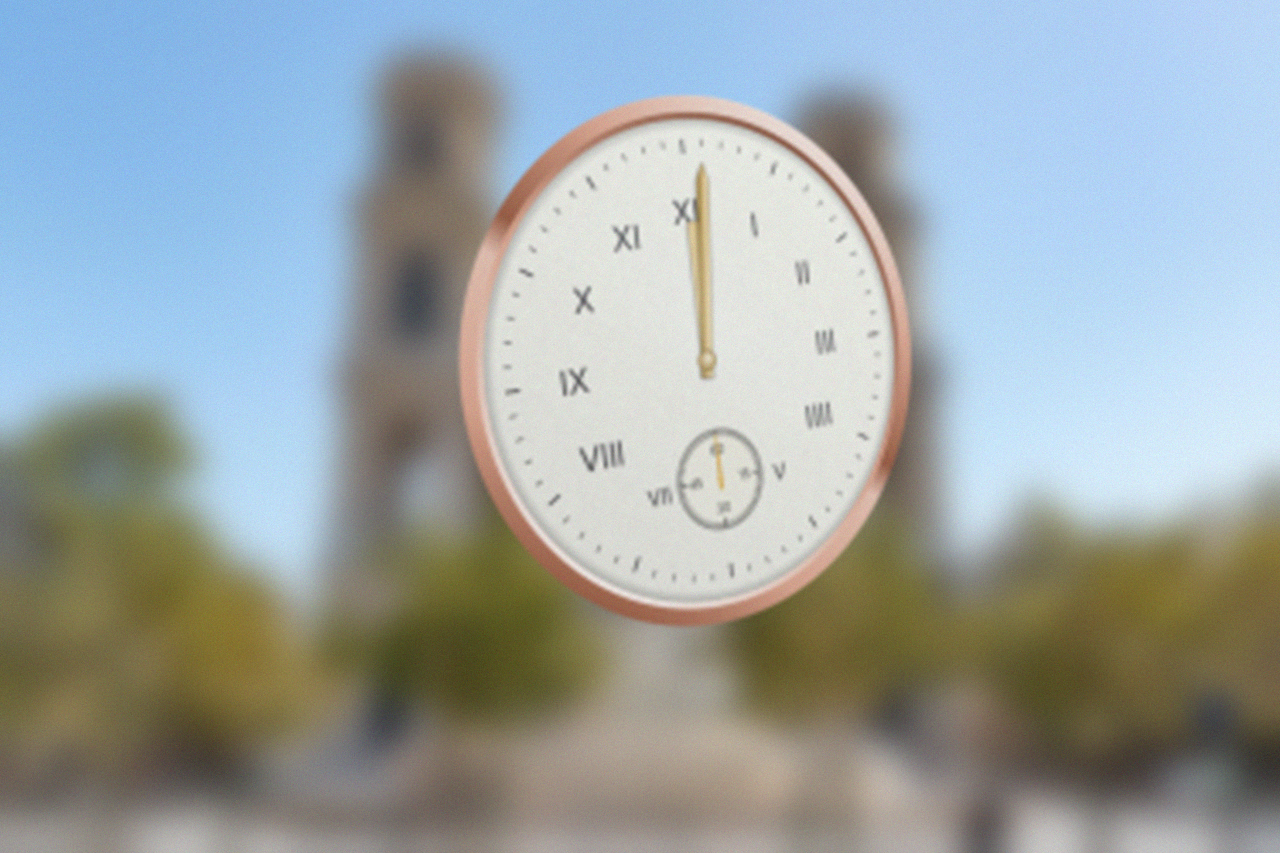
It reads 12.01
